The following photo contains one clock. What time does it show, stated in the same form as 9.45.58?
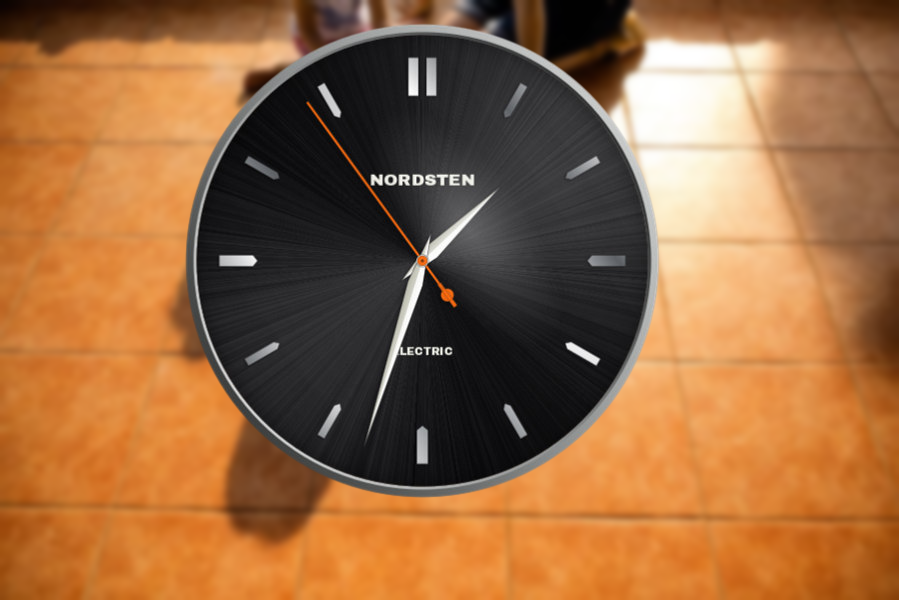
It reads 1.32.54
